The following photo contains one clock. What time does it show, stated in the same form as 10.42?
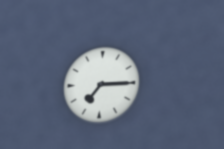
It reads 7.15
